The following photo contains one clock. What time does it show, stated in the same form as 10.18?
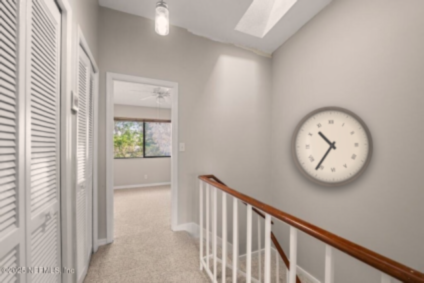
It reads 10.36
